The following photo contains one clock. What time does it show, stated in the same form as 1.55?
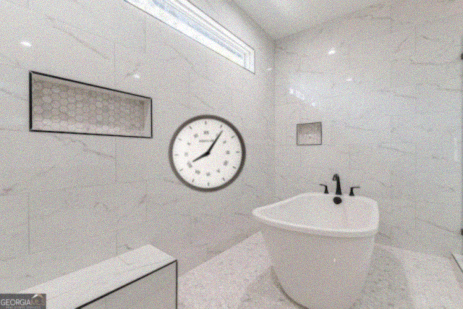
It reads 8.06
